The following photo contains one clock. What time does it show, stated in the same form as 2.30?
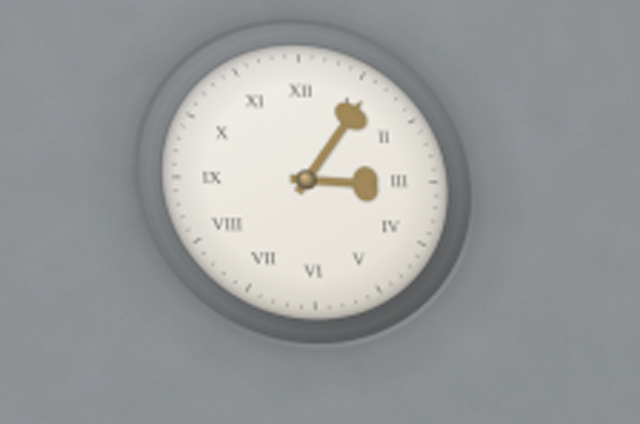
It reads 3.06
